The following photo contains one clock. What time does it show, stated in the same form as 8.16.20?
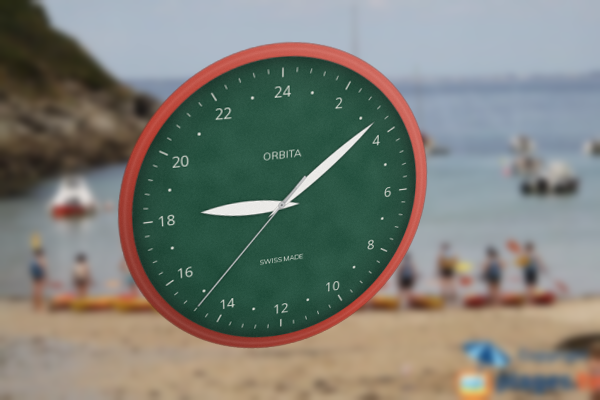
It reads 18.08.37
